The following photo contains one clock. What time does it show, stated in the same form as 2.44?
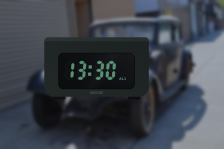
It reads 13.30
